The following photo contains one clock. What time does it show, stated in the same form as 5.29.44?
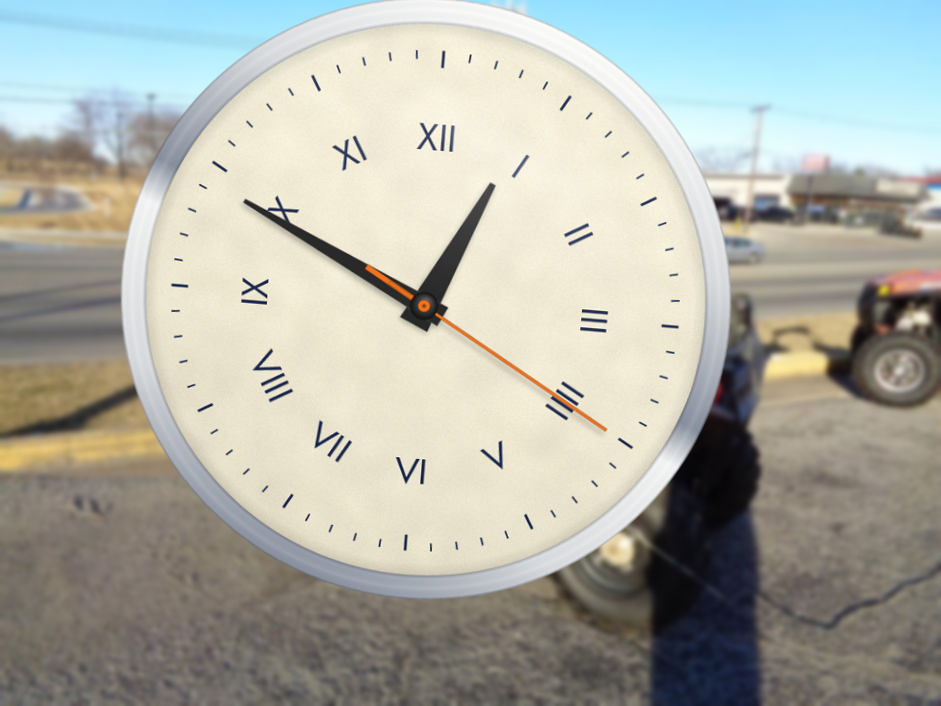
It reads 12.49.20
